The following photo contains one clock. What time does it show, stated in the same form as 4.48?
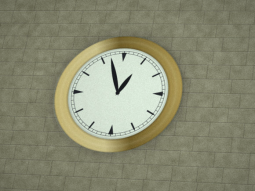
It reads 12.57
